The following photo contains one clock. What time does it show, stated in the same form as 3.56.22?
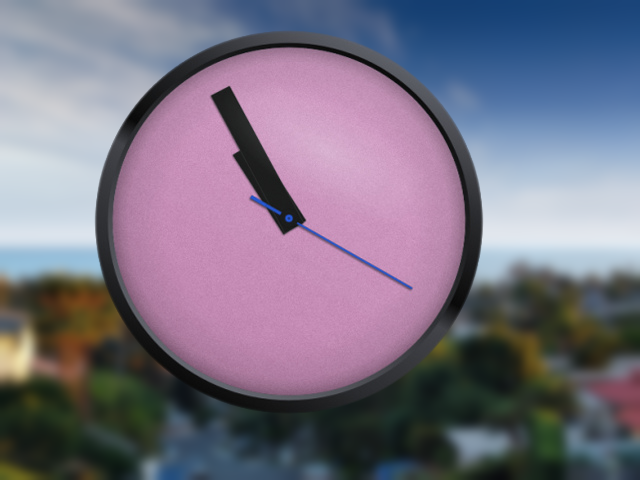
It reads 10.55.20
